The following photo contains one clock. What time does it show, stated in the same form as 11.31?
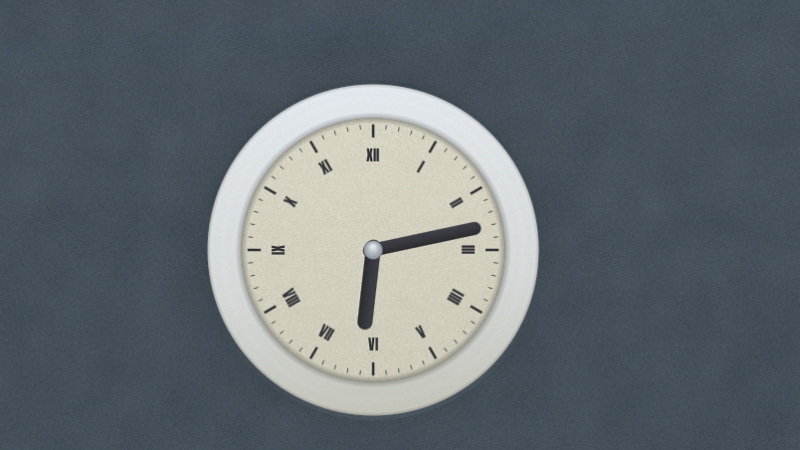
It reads 6.13
